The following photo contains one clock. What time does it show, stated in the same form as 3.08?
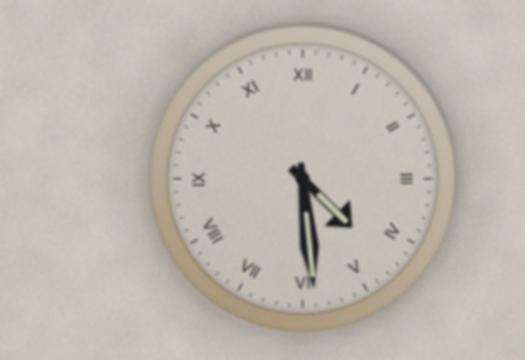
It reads 4.29
